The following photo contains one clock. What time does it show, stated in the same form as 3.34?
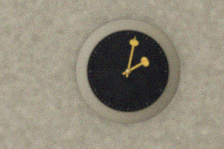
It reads 2.02
